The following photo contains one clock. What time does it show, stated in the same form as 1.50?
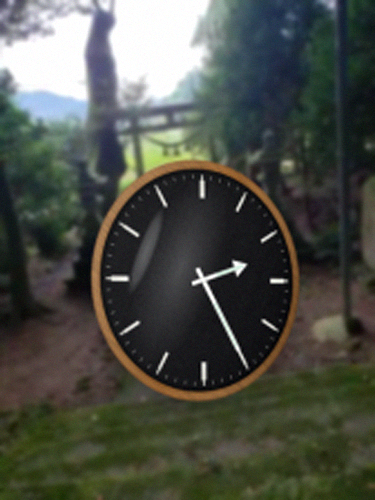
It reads 2.25
